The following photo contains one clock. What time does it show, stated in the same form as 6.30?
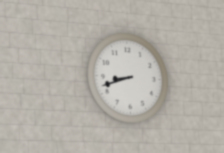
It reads 8.42
